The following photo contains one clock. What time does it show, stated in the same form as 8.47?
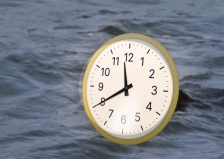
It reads 11.40
